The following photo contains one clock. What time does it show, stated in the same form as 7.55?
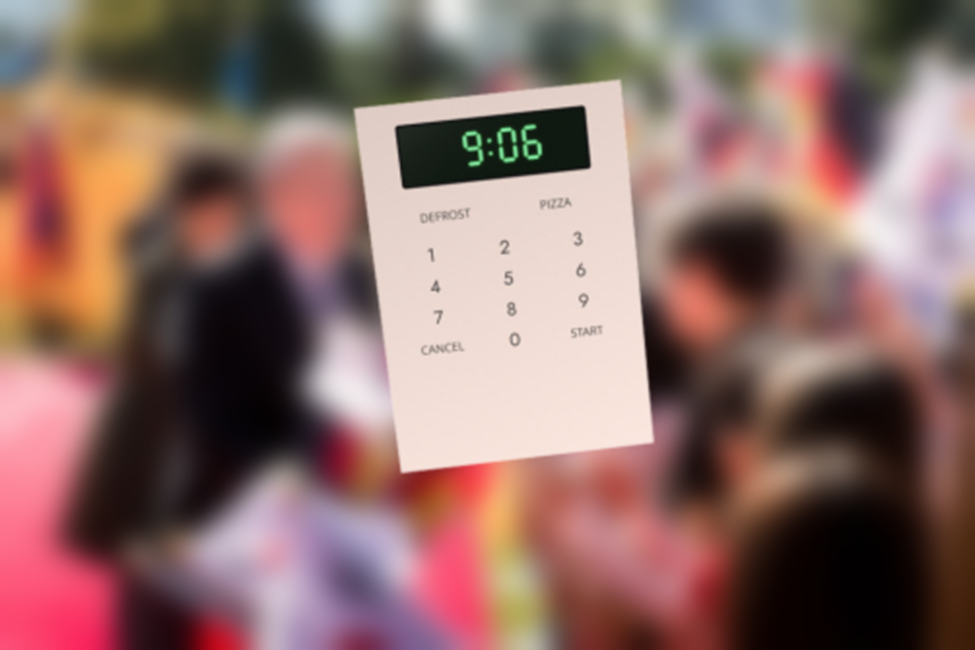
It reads 9.06
